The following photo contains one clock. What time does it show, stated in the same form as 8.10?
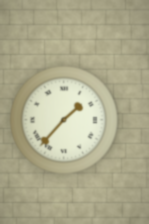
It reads 1.37
